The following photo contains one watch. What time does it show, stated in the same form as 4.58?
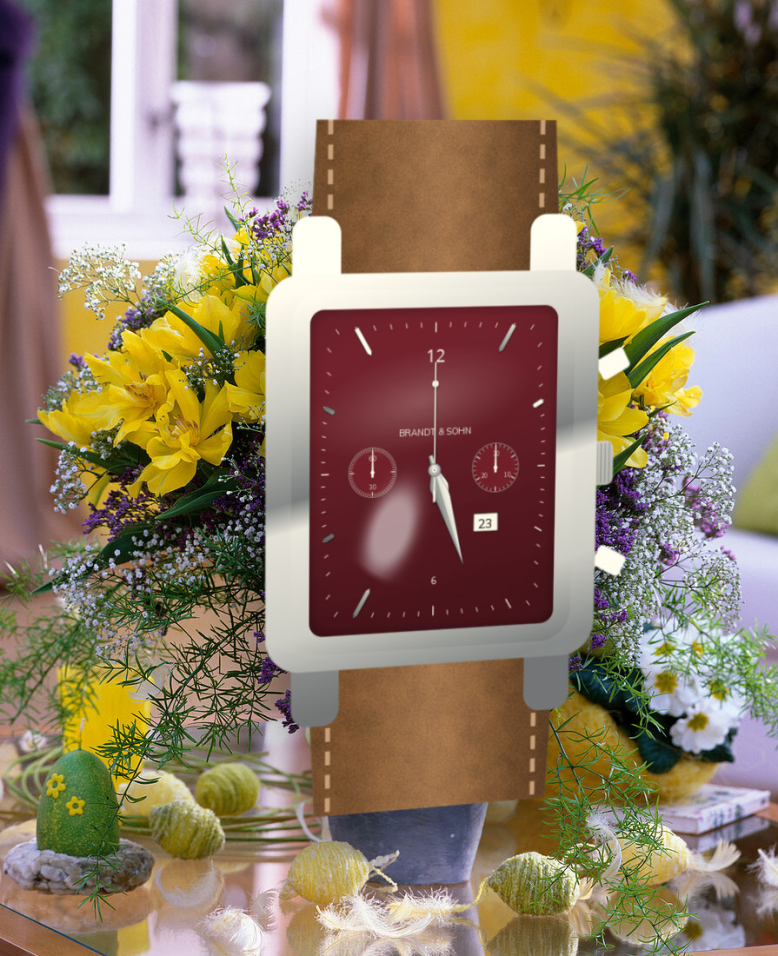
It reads 5.27
